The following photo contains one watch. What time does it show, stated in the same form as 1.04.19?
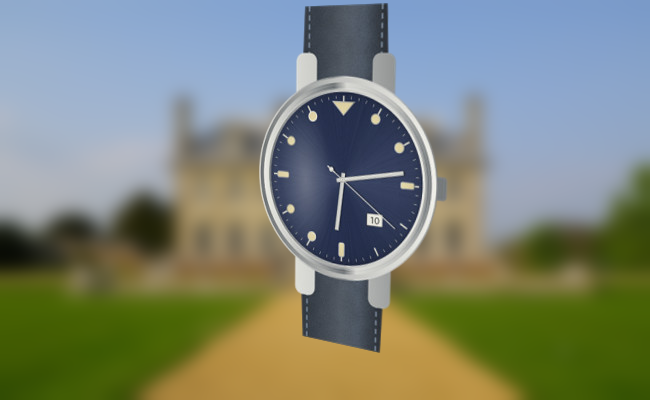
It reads 6.13.21
